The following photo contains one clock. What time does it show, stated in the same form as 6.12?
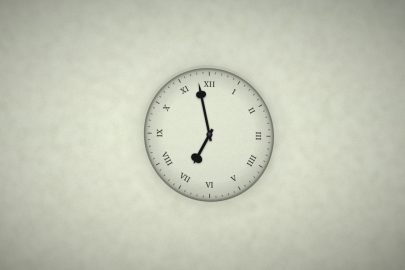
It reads 6.58
